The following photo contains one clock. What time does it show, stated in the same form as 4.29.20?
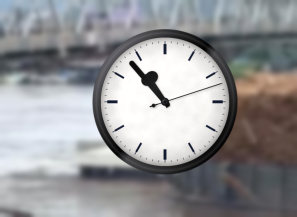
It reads 10.53.12
